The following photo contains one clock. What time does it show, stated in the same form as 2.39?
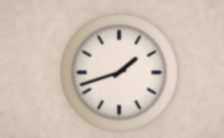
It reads 1.42
